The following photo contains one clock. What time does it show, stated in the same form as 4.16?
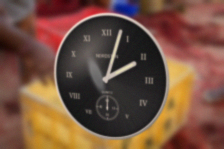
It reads 2.03
